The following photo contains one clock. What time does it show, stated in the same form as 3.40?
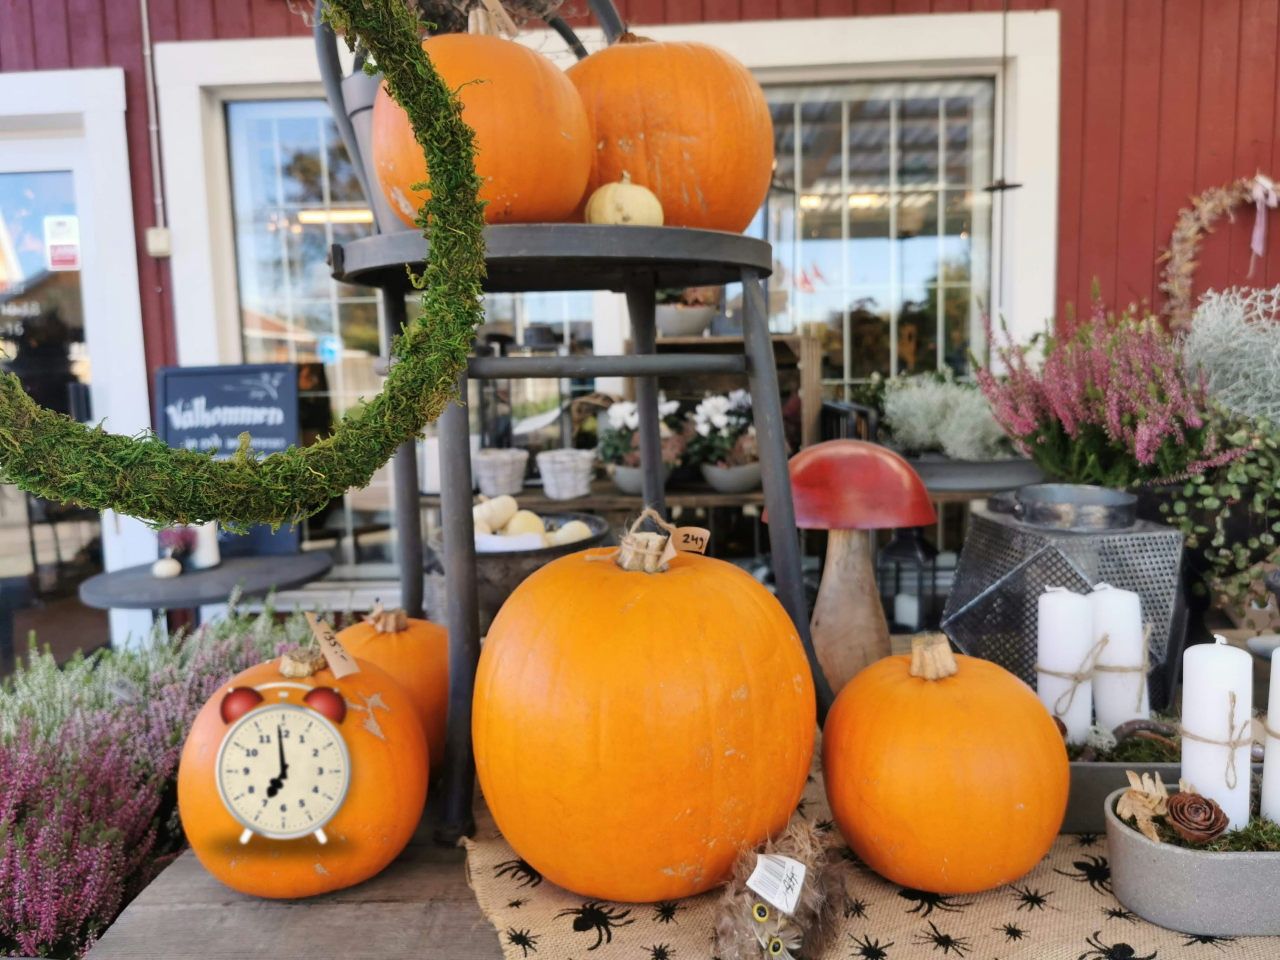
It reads 6.59
